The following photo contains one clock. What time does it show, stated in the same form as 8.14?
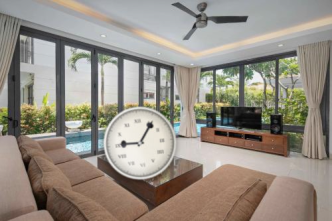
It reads 9.06
